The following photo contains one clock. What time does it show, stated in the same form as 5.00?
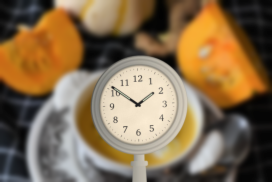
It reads 1.51
